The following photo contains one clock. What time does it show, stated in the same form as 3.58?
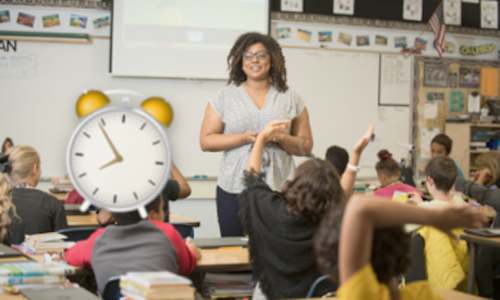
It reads 7.54
